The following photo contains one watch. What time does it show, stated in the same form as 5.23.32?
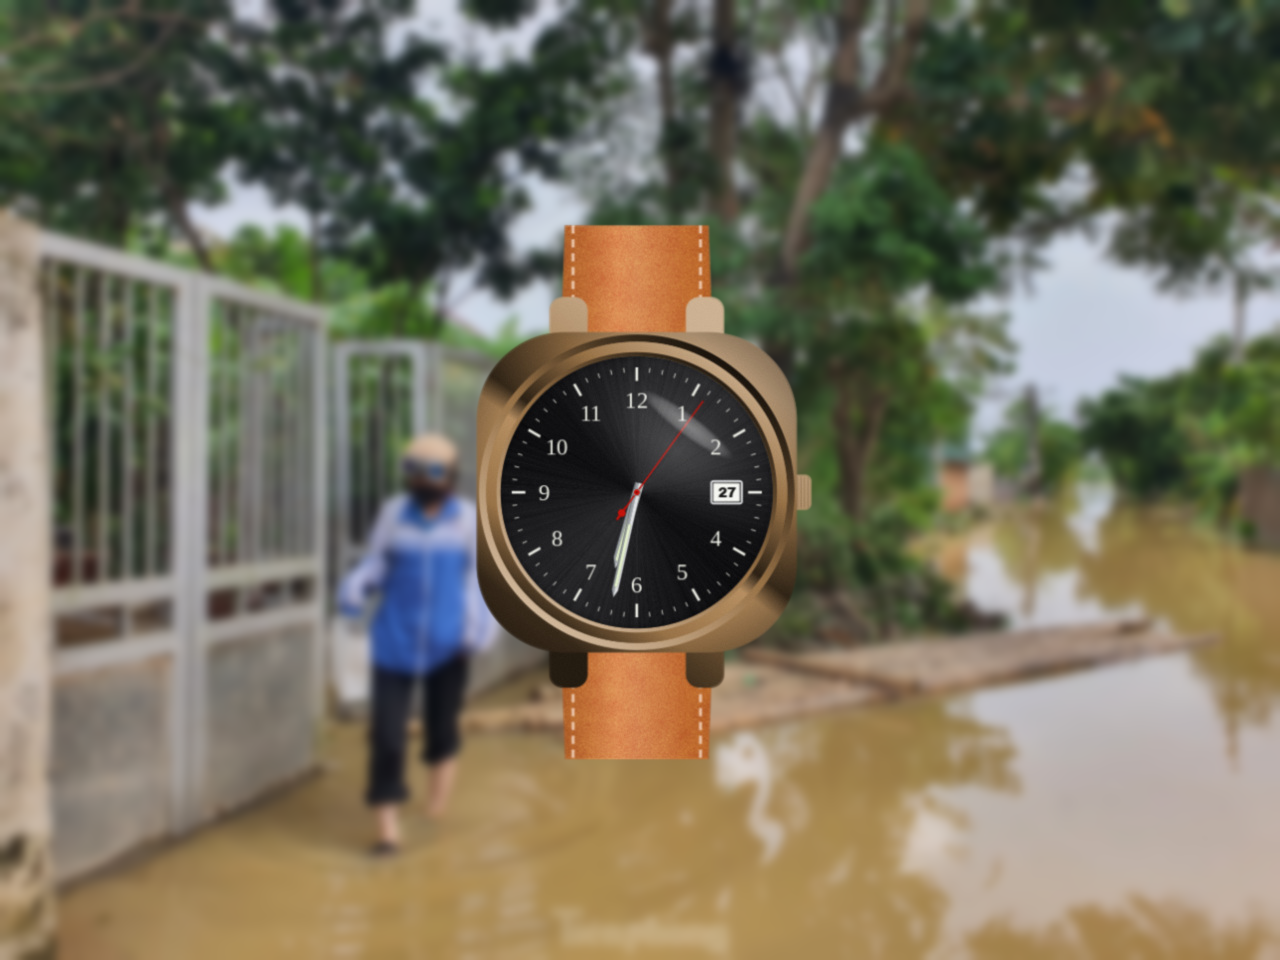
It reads 6.32.06
